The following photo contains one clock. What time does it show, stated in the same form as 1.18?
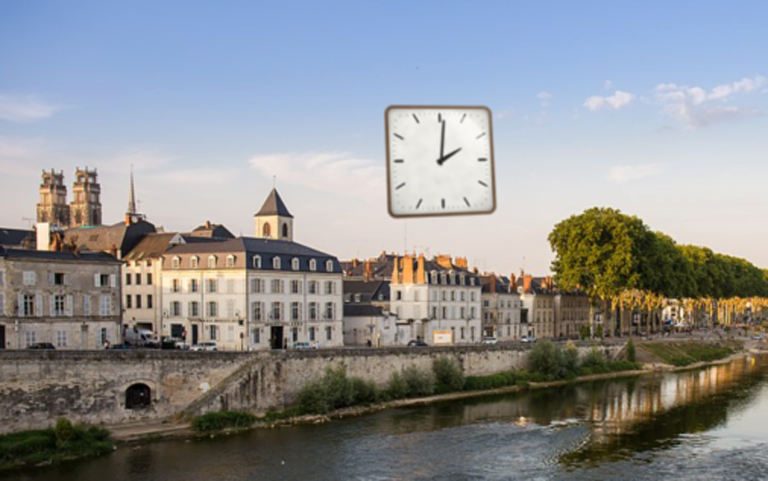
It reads 2.01
